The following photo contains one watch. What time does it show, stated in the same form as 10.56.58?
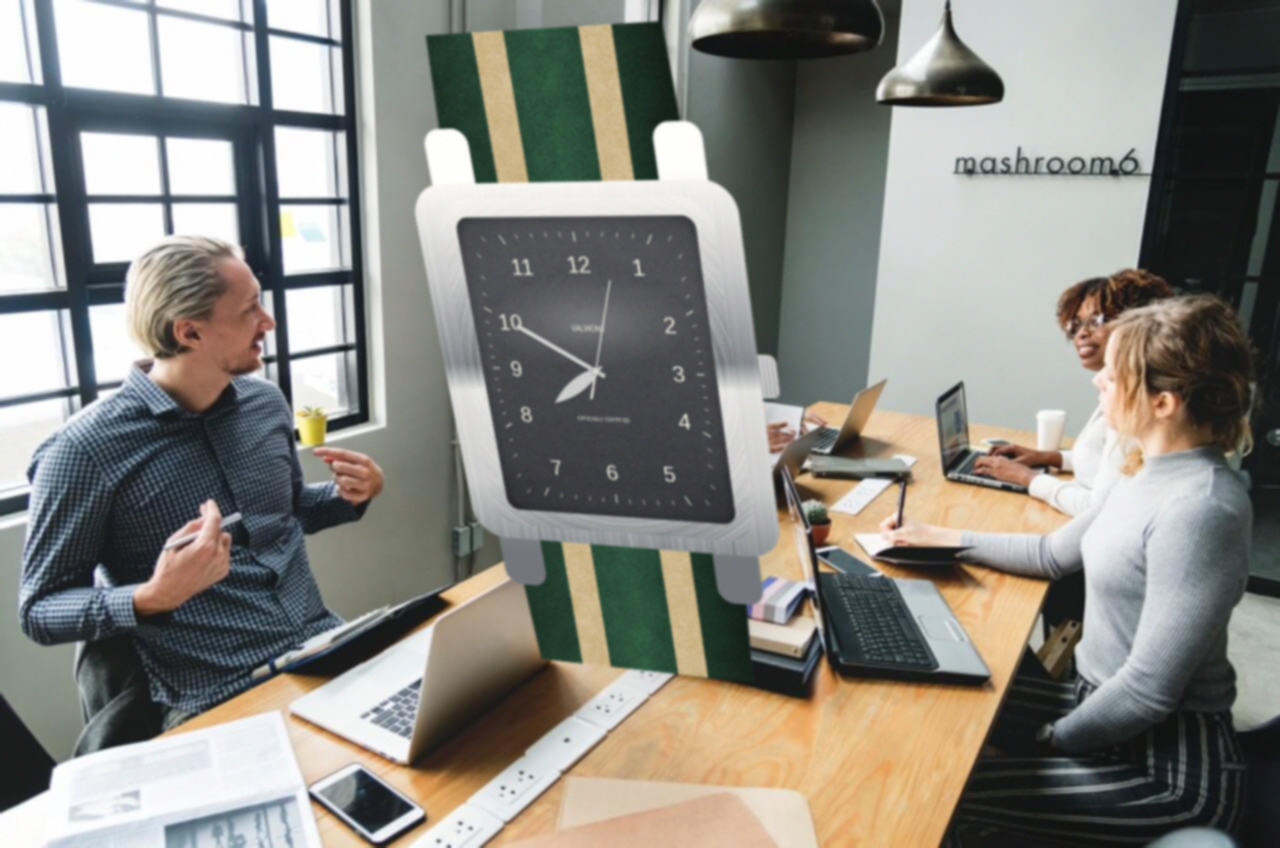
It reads 7.50.03
